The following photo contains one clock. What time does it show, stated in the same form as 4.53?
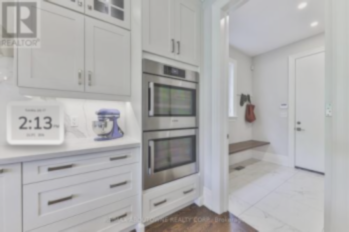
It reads 2.13
